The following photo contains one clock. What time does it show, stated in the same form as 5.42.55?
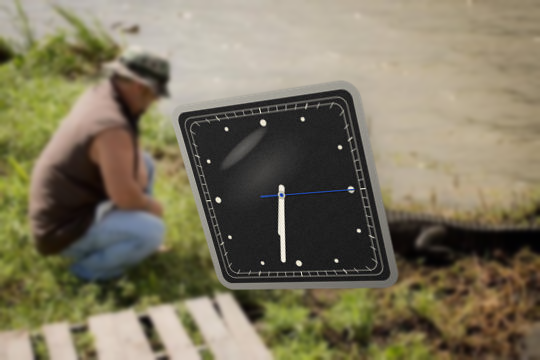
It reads 6.32.15
